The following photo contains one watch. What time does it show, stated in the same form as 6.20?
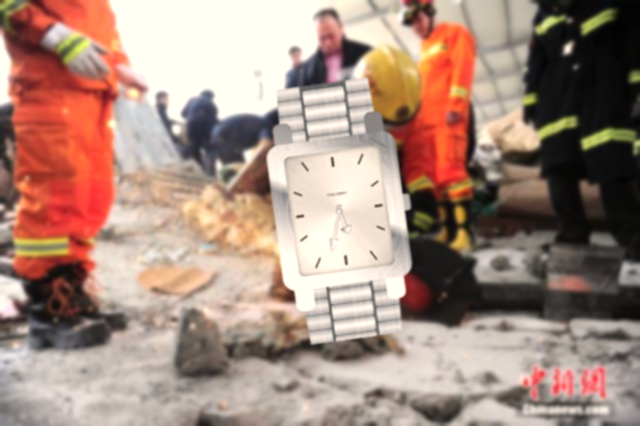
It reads 5.33
